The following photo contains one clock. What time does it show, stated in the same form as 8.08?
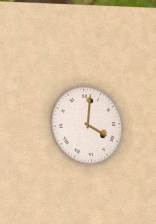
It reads 4.02
